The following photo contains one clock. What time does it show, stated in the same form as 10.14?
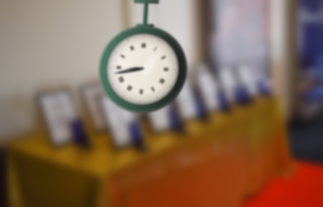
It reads 8.43
